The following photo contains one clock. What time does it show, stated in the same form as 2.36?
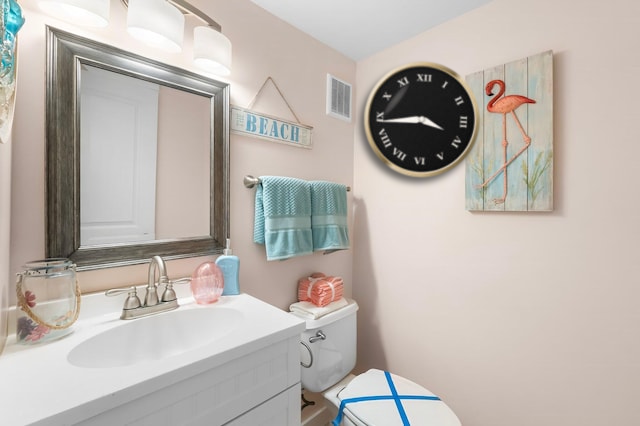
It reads 3.44
